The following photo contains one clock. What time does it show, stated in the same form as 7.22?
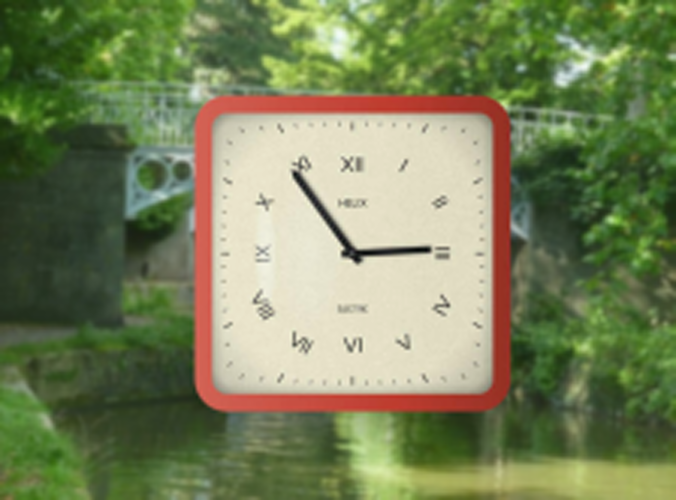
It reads 2.54
